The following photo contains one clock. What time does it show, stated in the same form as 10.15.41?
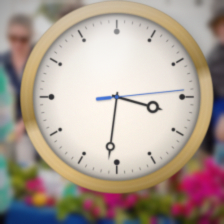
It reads 3.31.14
